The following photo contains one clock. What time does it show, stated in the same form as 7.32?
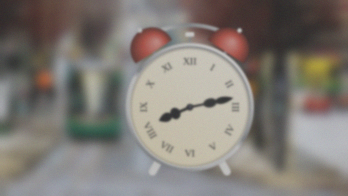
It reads 8.13
